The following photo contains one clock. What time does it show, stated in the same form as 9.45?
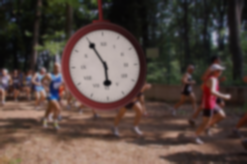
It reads 5.55
